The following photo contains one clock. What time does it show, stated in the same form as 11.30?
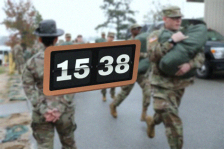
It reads 15.38
